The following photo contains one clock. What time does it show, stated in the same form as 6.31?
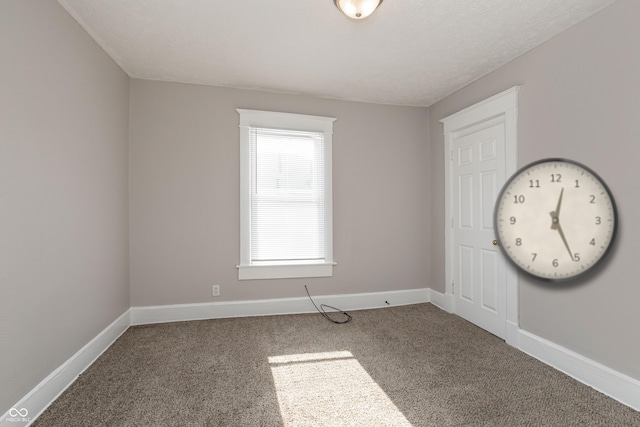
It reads 12.26
